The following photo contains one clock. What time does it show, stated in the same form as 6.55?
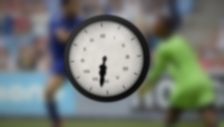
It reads 6.32
